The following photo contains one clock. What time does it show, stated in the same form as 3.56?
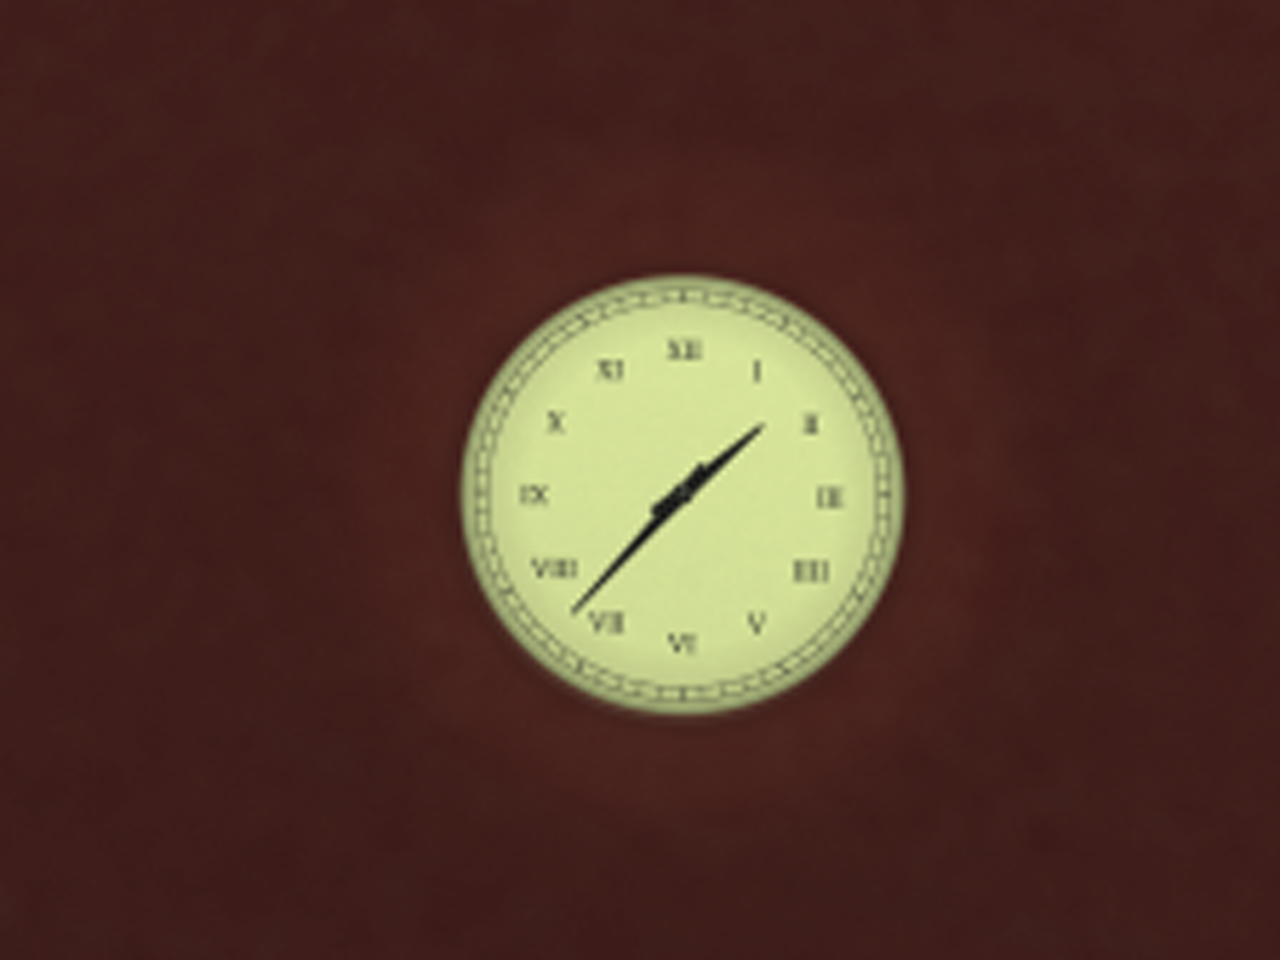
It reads 1.37
